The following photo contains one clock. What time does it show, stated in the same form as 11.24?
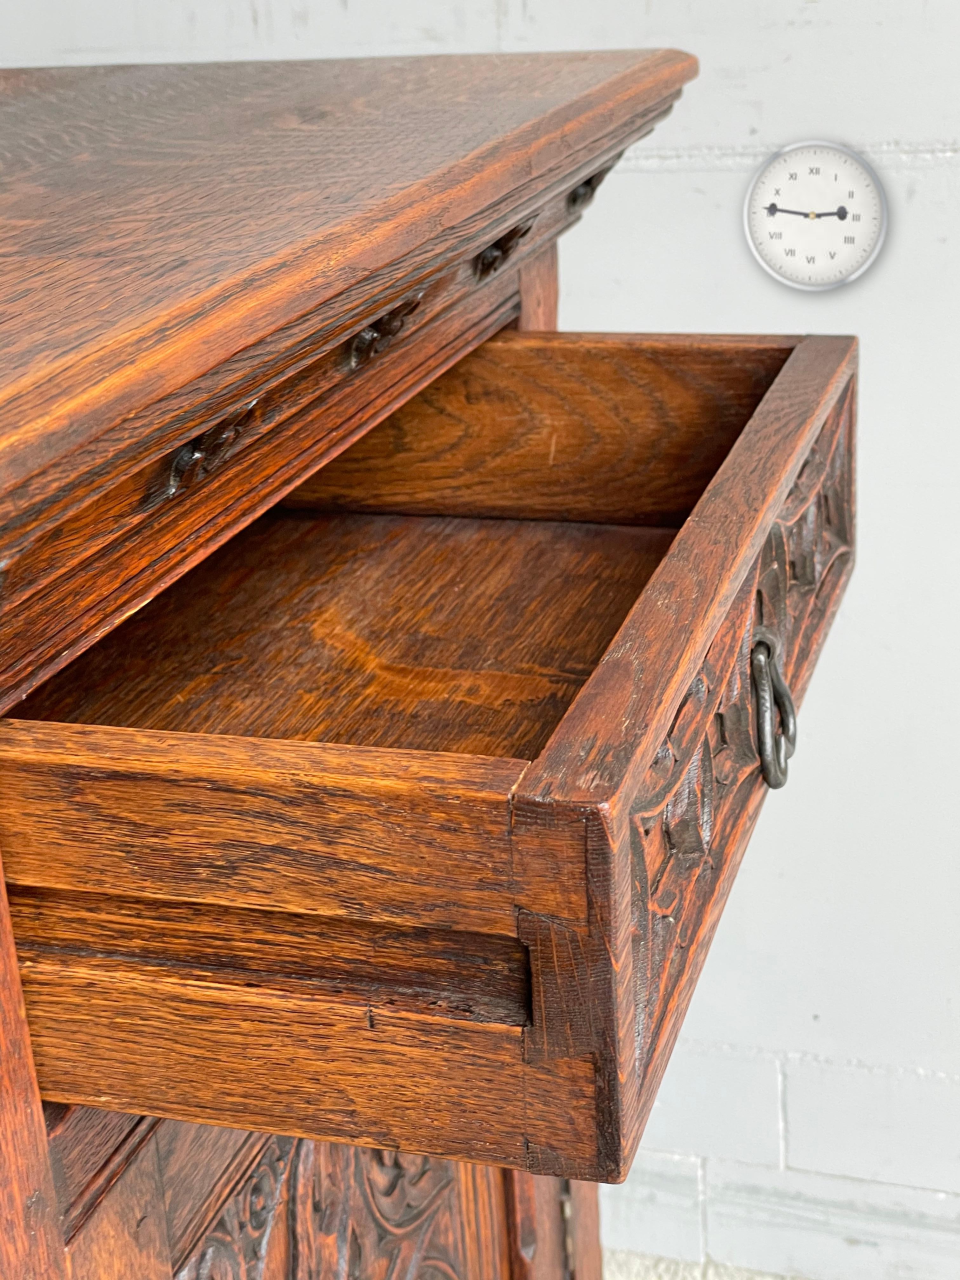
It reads 2.46
